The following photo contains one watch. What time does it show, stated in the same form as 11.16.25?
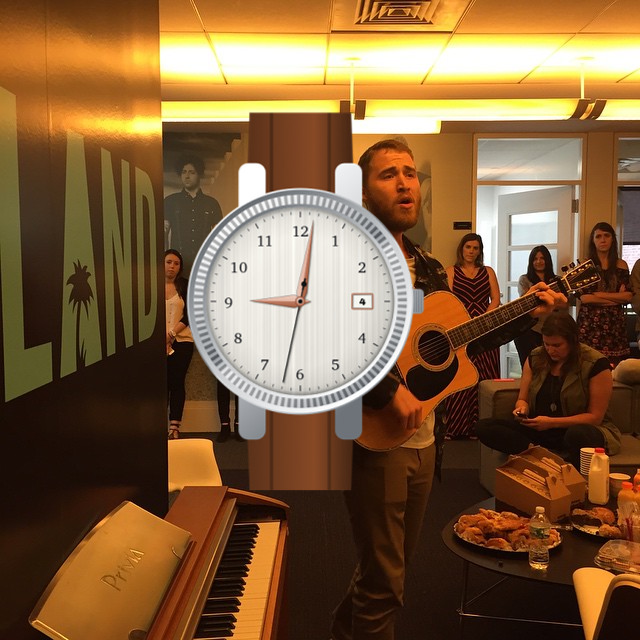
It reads 9.01.32
